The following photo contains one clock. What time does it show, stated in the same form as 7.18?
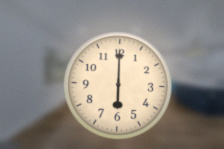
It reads 6.00
